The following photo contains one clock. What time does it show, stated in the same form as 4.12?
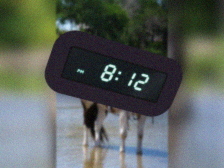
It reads 8.12
